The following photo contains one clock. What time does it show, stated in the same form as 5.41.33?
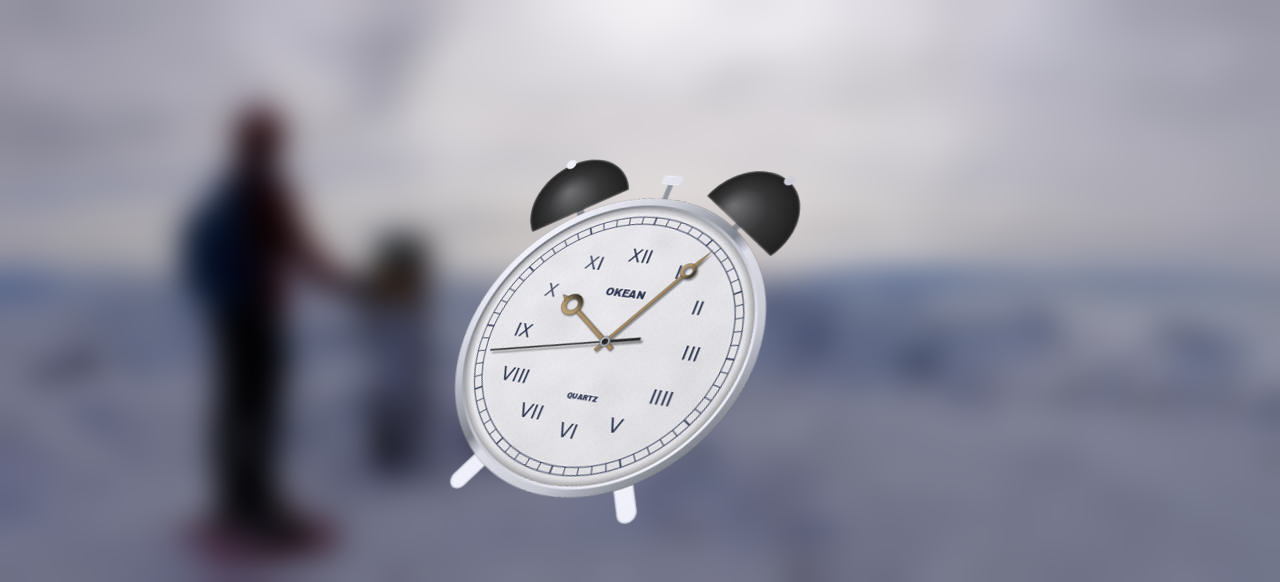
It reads 10.05.43
